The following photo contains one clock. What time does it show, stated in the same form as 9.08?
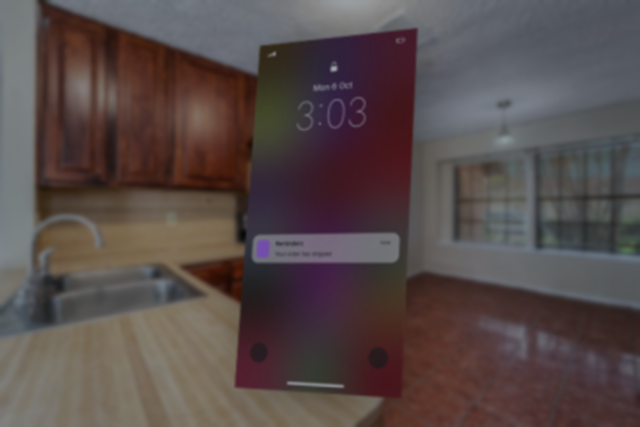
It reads 3.03
